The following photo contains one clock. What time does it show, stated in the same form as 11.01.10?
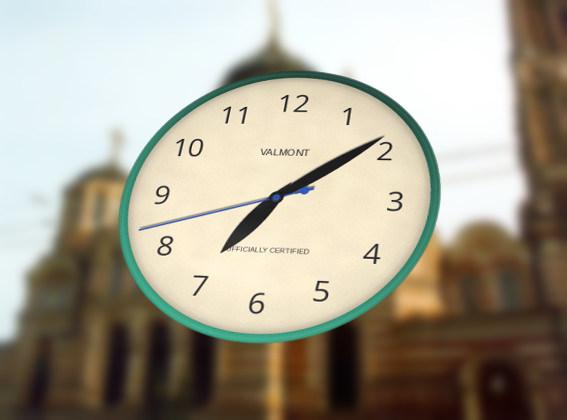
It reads 7.08.42
